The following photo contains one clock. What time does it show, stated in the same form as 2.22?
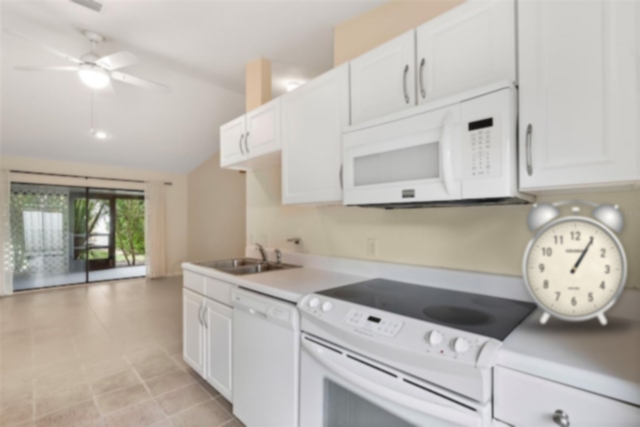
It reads 1.05
